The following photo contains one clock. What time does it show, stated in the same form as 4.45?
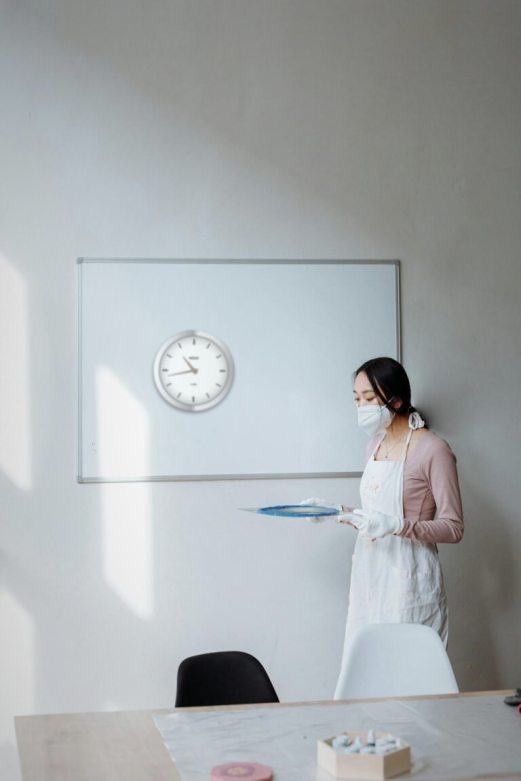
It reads 10.43
